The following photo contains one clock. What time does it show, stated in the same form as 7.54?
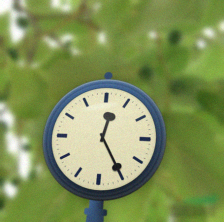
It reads 12.25
